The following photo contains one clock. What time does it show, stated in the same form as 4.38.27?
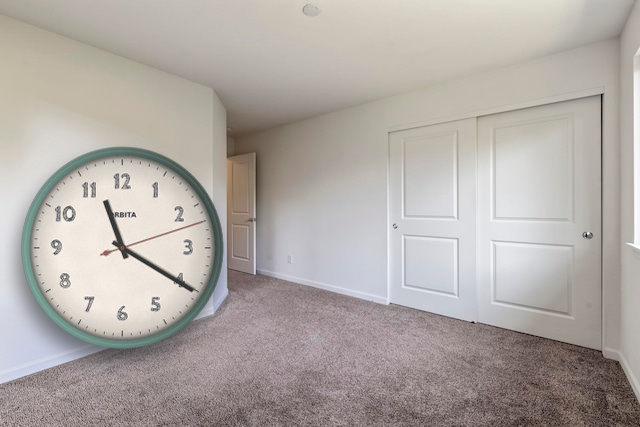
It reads 11.20.12
